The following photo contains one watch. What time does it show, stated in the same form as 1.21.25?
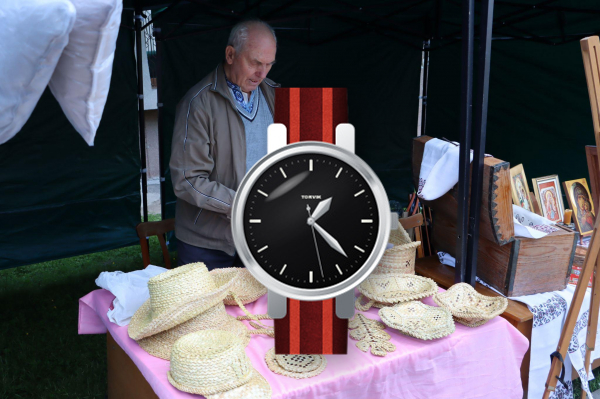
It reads 1.22.28
